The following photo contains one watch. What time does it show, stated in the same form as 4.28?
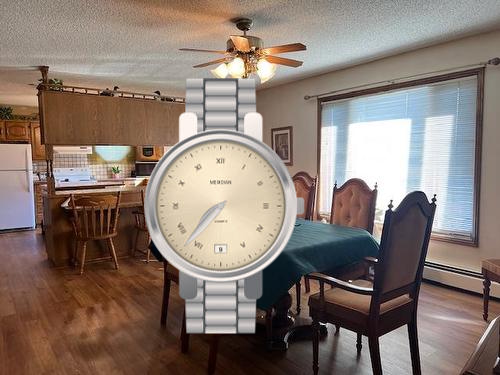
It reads 7.37
